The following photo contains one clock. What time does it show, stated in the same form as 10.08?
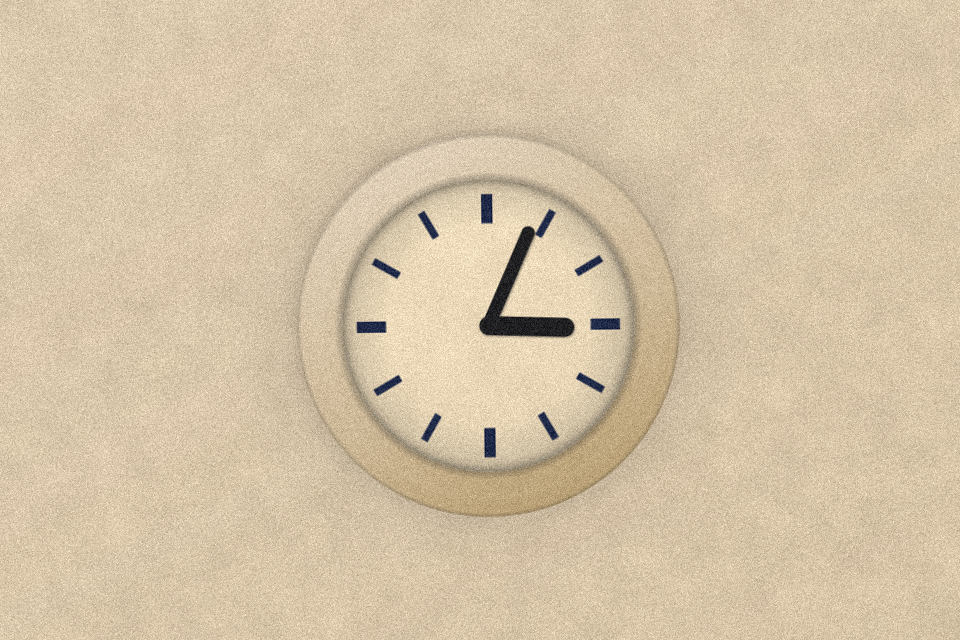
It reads 3.04
